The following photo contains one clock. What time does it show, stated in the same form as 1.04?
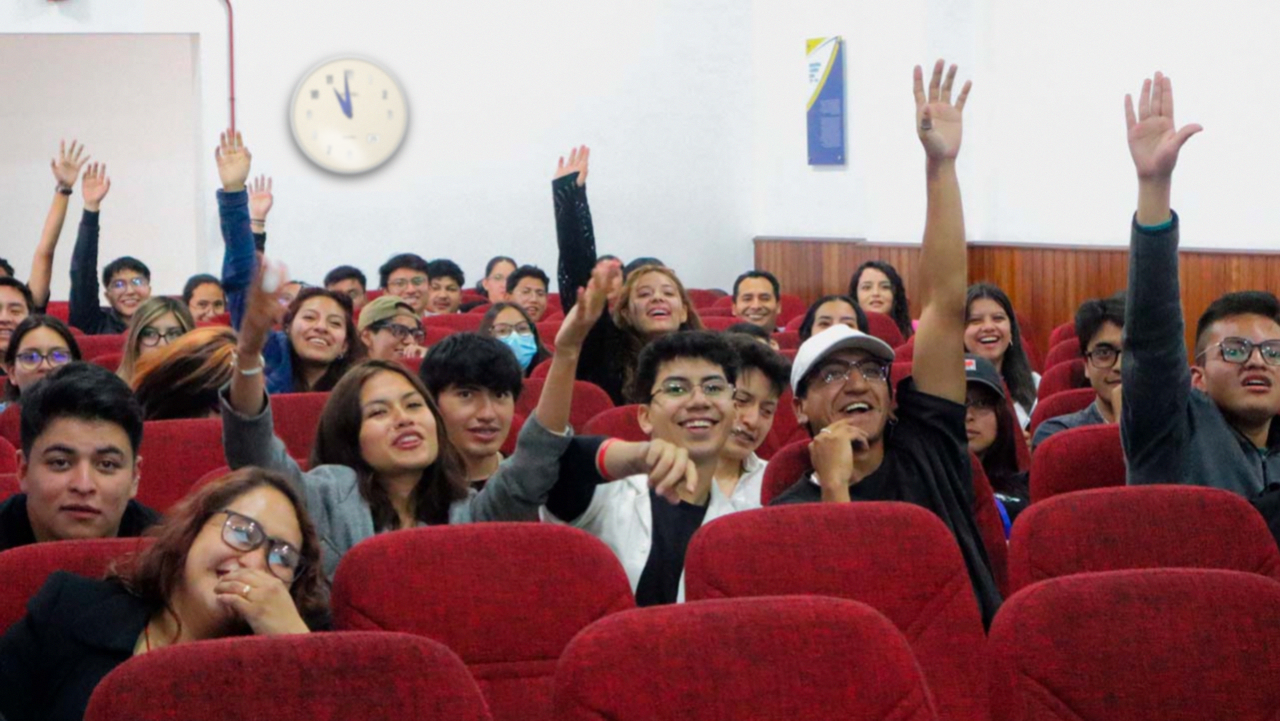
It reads 10.59
